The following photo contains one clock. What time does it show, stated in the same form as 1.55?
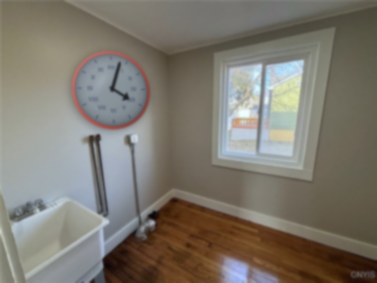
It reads 4.03
